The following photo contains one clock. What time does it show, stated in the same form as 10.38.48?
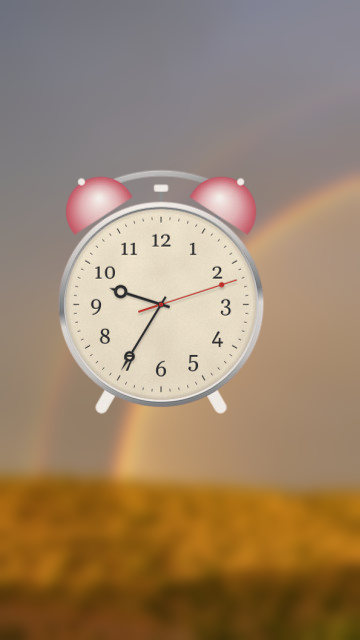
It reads 9.35.12
